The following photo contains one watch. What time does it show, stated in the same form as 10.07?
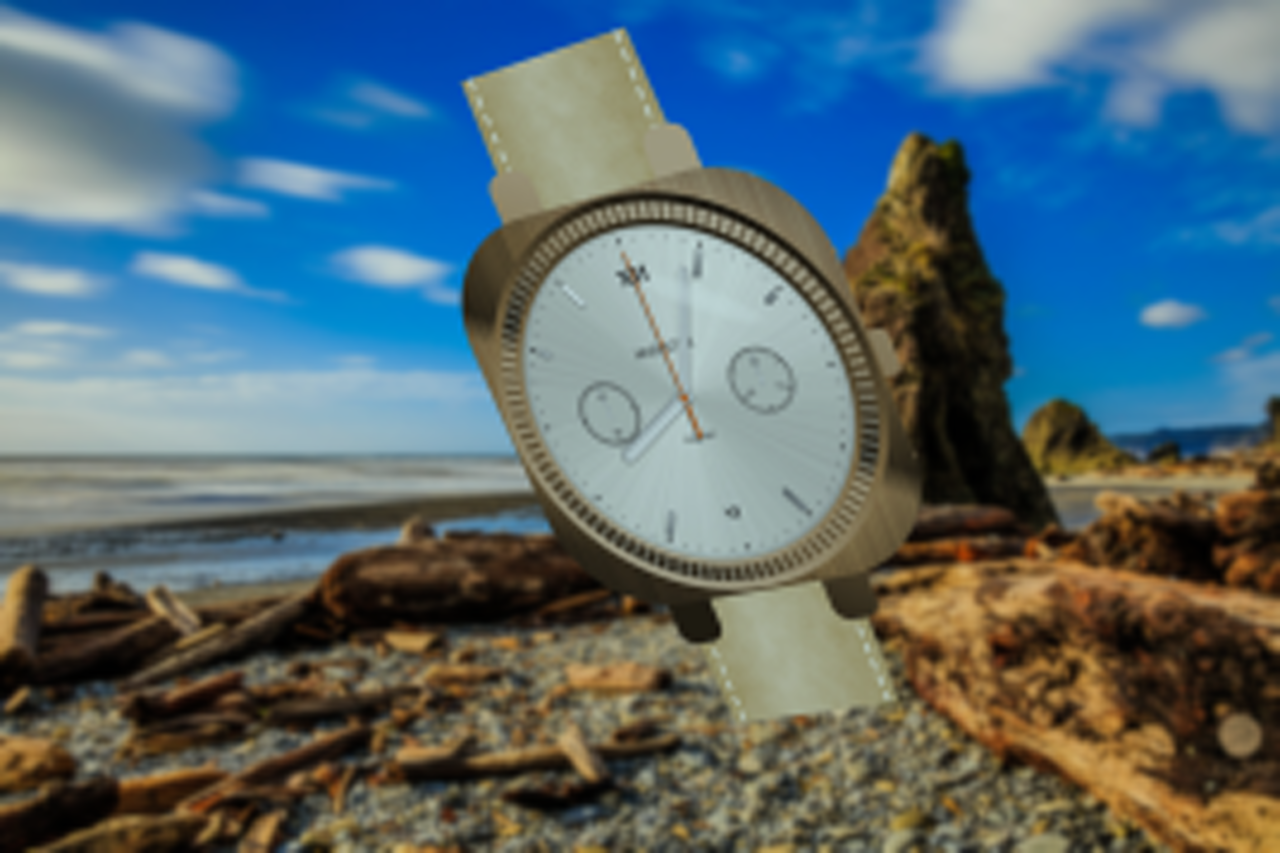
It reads 8.04
